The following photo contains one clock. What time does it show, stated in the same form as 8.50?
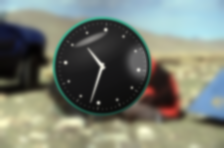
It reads 10.32
